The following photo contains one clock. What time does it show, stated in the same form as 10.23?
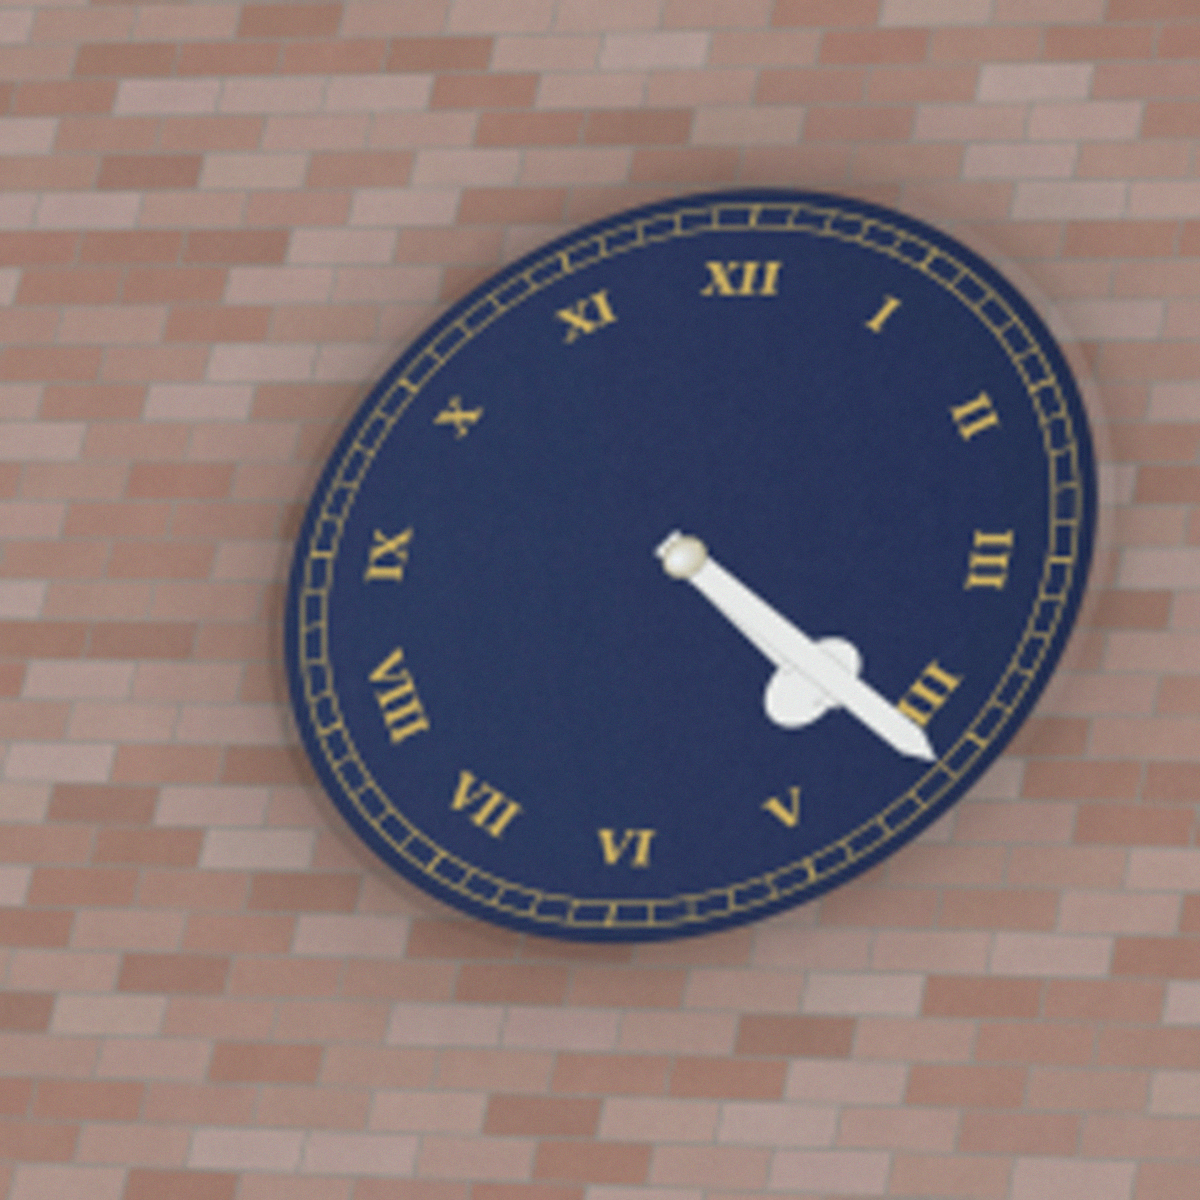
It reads 4.21
